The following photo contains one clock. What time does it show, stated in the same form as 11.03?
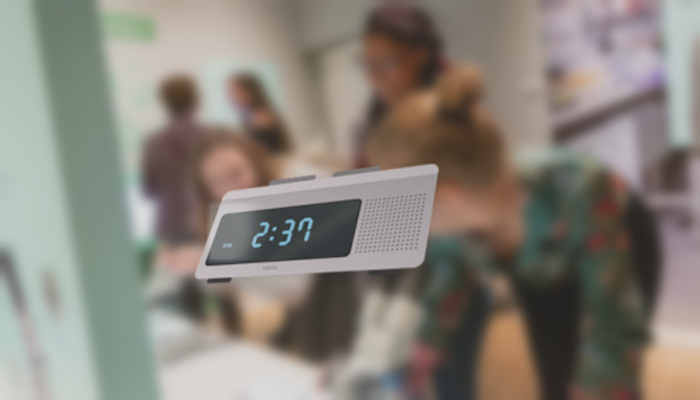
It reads 2.37
